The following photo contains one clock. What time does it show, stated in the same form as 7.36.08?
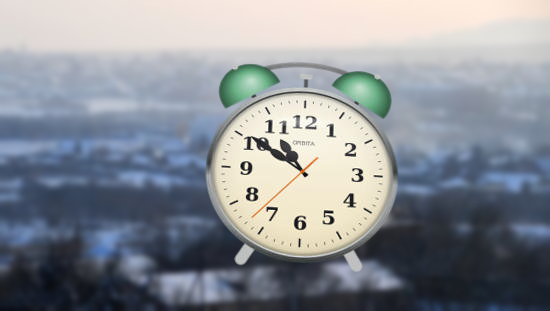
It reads 10.50.37
